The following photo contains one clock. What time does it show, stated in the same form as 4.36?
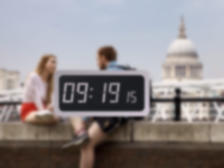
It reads 9.19
